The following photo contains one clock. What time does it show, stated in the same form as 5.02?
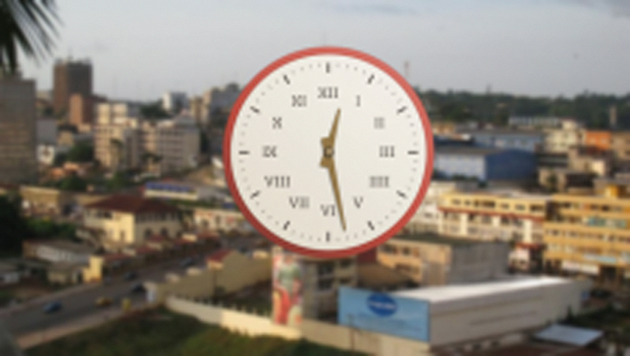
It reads 12.28
